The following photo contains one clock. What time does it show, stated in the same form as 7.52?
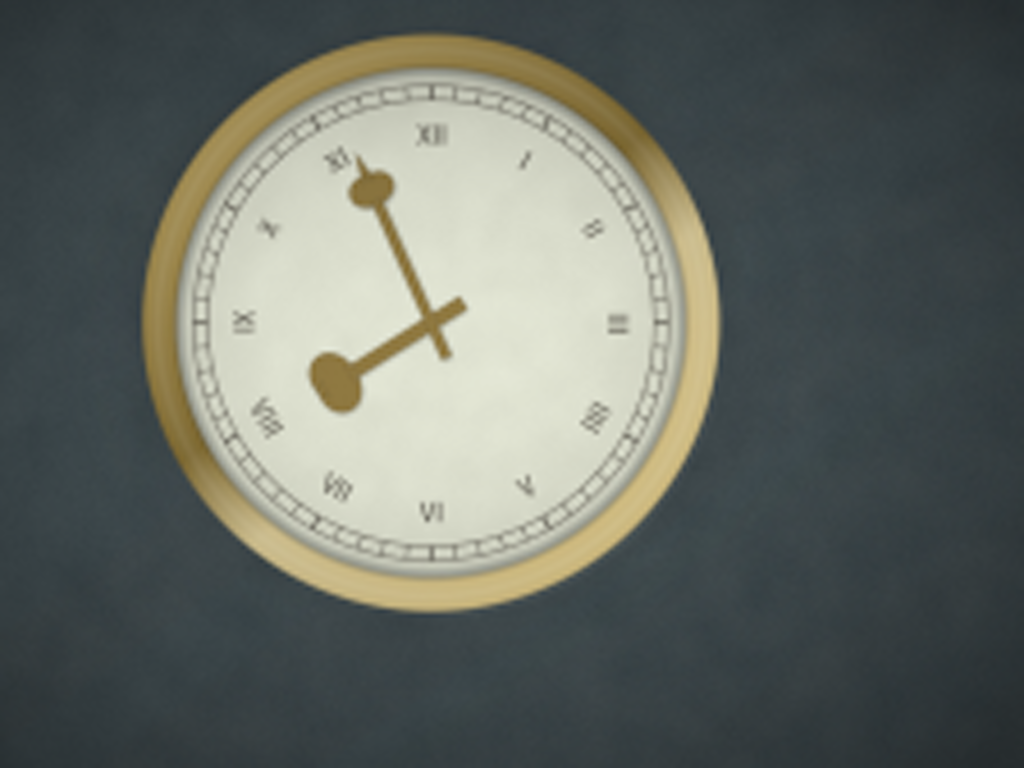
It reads 7.56
